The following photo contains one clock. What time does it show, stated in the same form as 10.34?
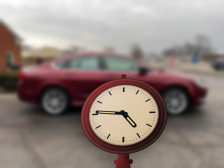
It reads 4.46
